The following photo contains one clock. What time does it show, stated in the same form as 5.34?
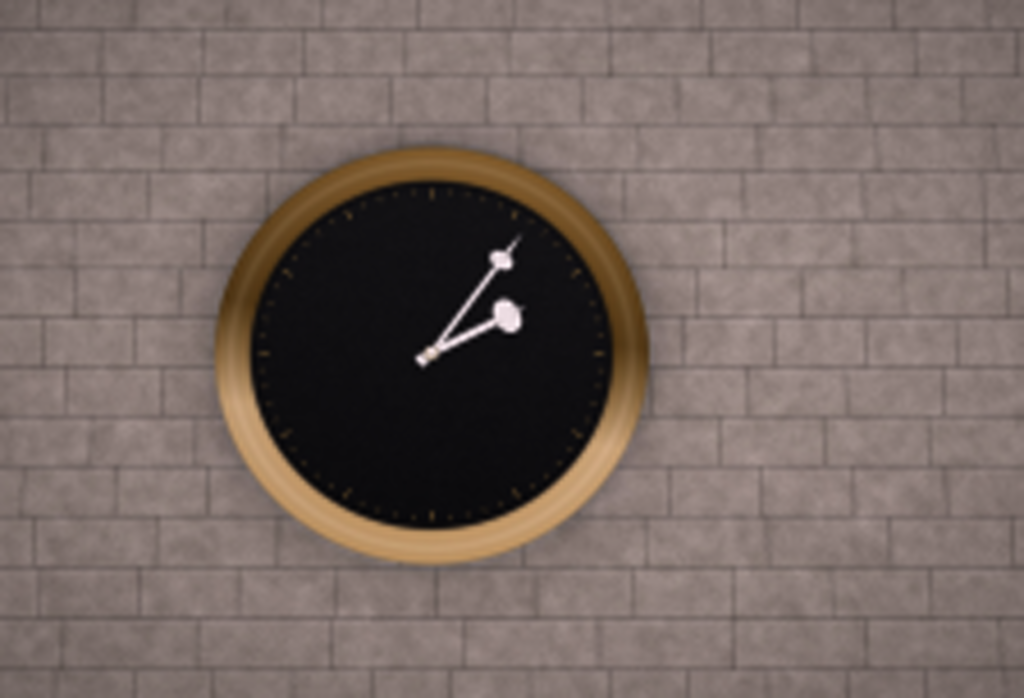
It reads 2.06
